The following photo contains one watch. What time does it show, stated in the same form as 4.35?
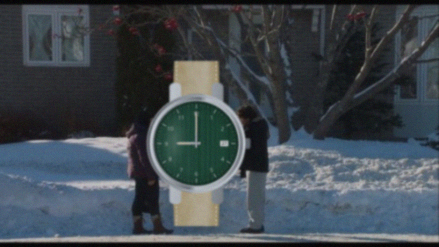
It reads 9.00
